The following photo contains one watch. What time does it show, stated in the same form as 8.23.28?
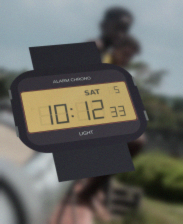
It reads 10.12.33
